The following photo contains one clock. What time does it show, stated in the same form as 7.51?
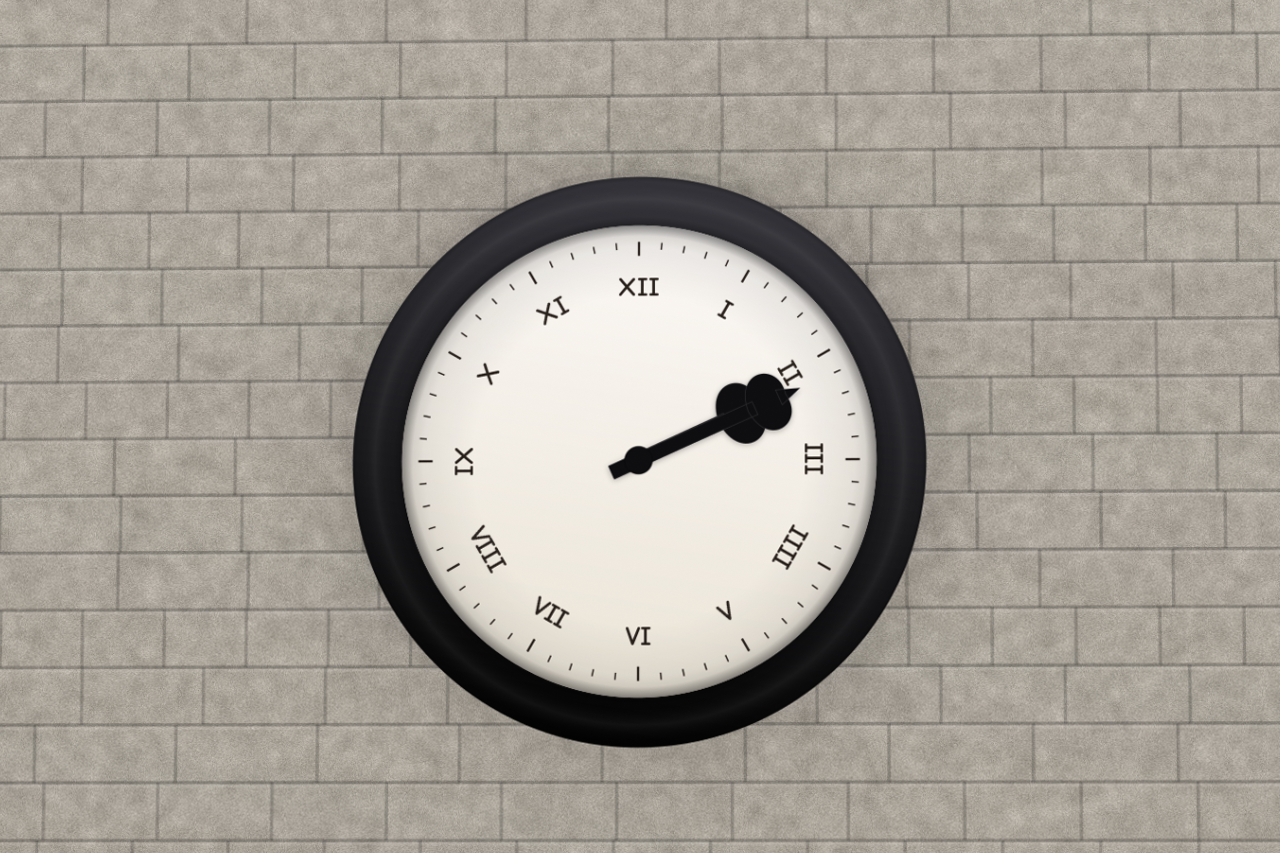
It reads 2.11
